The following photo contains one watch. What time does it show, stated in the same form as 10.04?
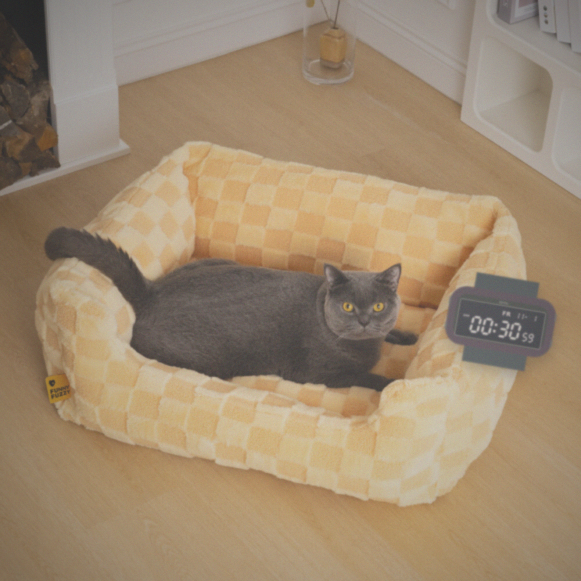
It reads 0.30
